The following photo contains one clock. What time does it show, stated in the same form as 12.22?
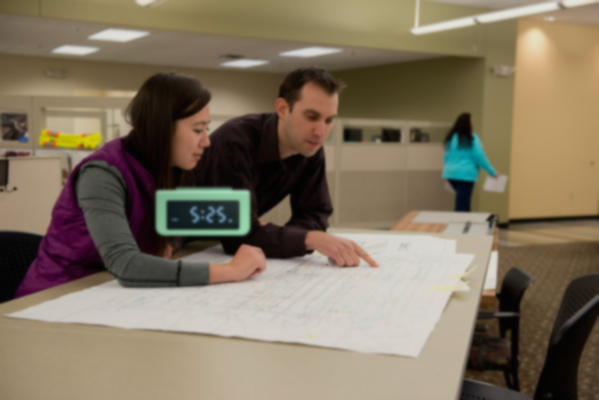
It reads 5.25
